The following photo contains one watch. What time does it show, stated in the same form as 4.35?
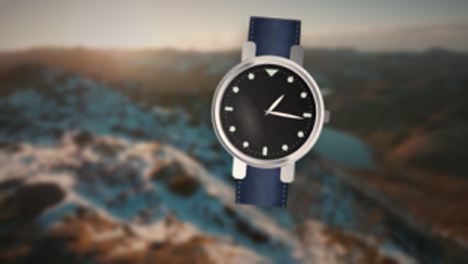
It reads 1.16
